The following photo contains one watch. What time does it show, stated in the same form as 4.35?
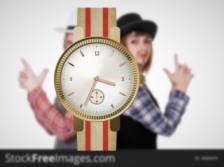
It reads 3.34
